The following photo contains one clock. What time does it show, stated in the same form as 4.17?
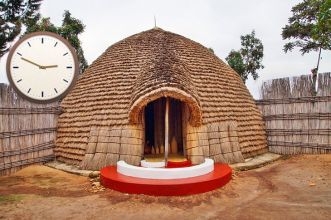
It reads 2.49
